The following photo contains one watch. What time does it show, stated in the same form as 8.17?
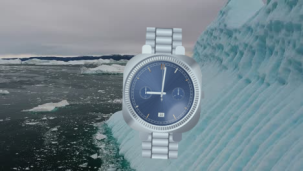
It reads 9.01
